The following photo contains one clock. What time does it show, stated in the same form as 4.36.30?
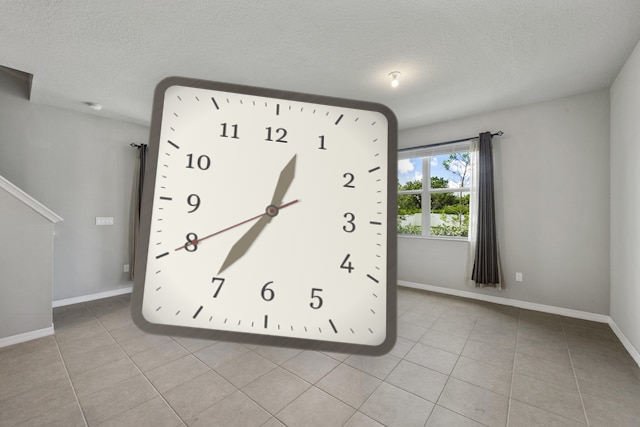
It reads 12.35.40
